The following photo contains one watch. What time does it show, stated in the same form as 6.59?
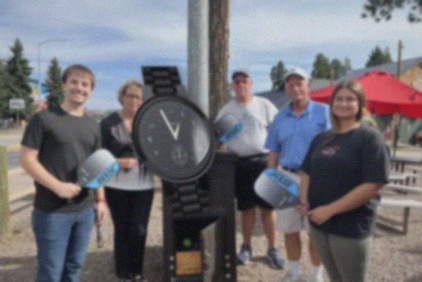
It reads 12.57
